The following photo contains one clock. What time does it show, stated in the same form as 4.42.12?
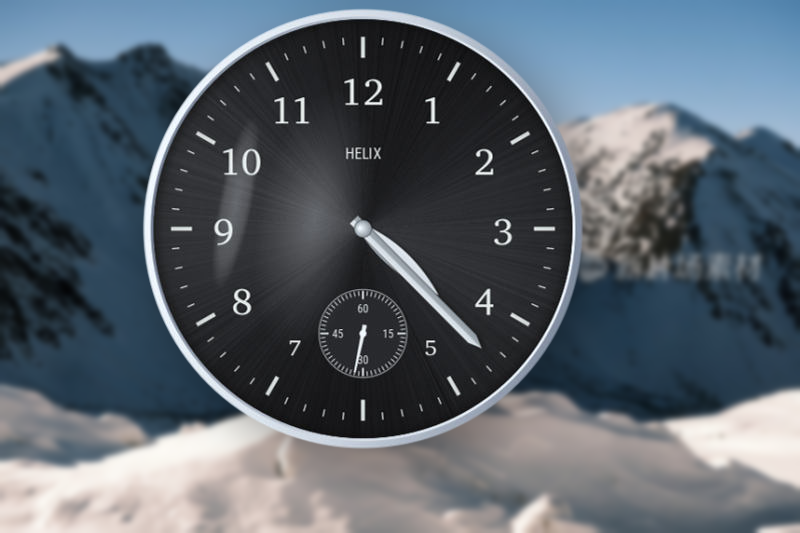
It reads 4.22.32
